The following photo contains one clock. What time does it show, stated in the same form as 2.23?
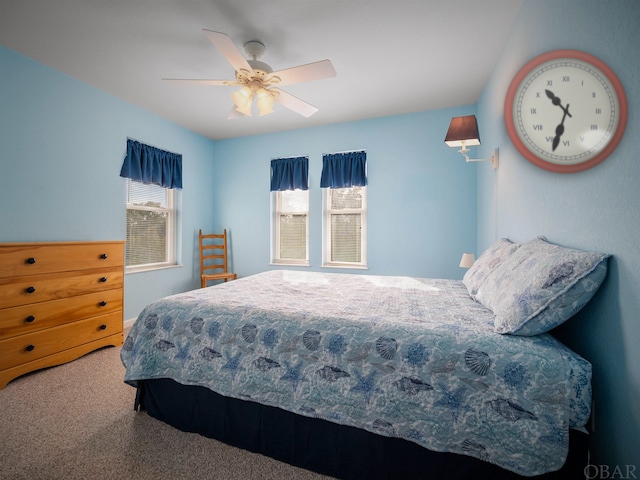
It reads 10.33
